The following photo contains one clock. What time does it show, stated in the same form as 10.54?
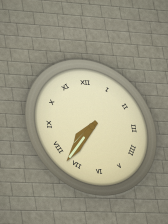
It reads 7.37
